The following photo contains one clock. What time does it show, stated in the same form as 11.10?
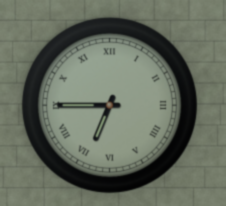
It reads 6.45
